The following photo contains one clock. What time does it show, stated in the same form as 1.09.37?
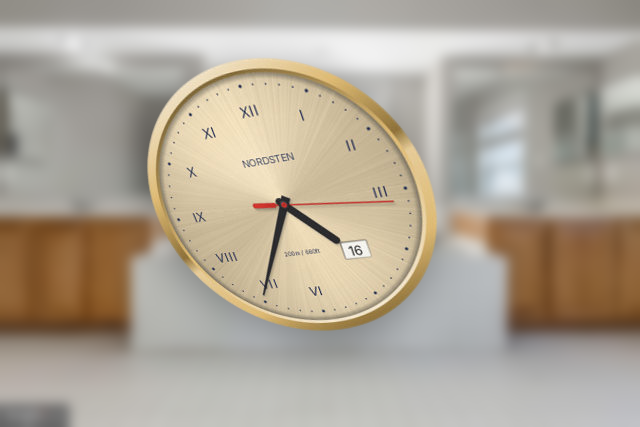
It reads 4.35.16
